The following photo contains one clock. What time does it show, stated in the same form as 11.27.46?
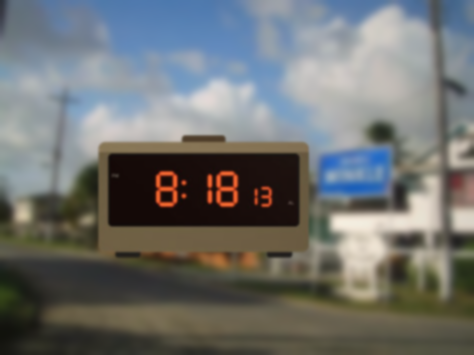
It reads 8.18.13
